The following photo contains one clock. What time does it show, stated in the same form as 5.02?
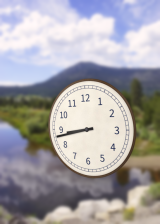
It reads 8.43
